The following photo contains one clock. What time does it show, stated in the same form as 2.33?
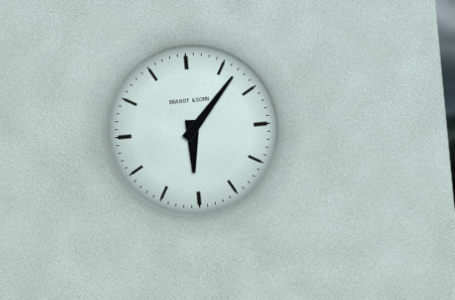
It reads 6.07
